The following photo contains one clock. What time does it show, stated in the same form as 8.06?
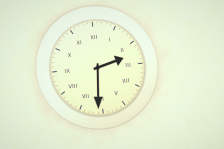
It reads 2.31
